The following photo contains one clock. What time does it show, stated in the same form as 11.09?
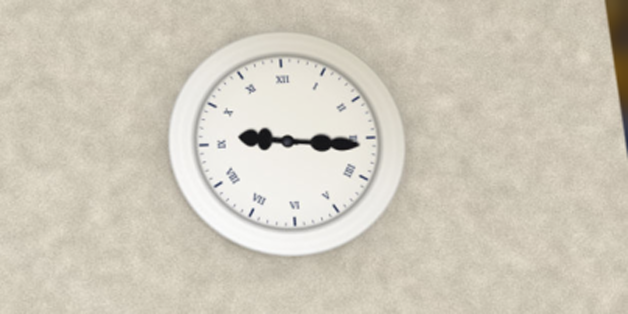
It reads 9.16
